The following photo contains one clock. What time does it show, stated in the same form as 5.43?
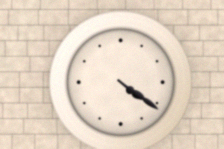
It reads 4.21
